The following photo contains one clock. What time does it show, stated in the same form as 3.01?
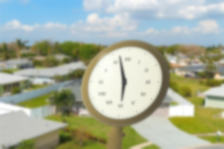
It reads 5.57
